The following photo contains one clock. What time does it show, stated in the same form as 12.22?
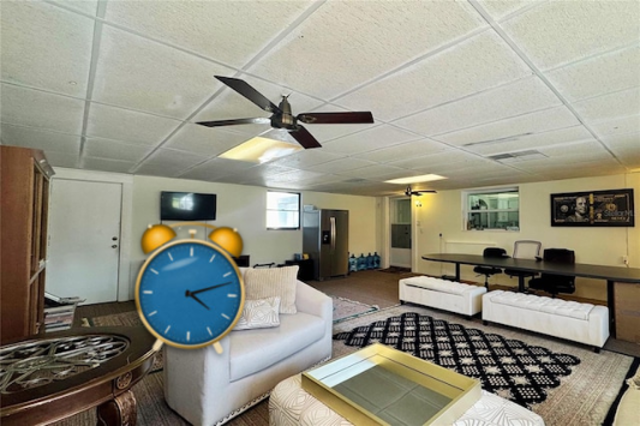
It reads 4.12
